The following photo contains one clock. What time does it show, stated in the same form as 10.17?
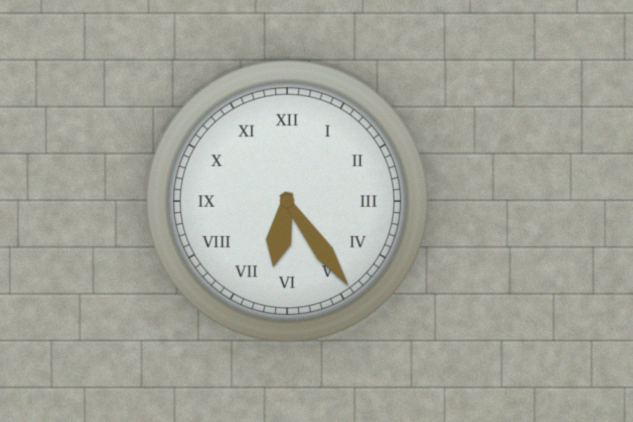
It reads 6.24
